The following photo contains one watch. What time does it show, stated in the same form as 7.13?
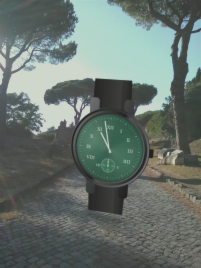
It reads 10.58
